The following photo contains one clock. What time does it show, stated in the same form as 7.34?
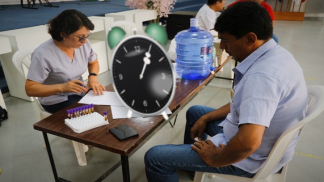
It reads 1.05
